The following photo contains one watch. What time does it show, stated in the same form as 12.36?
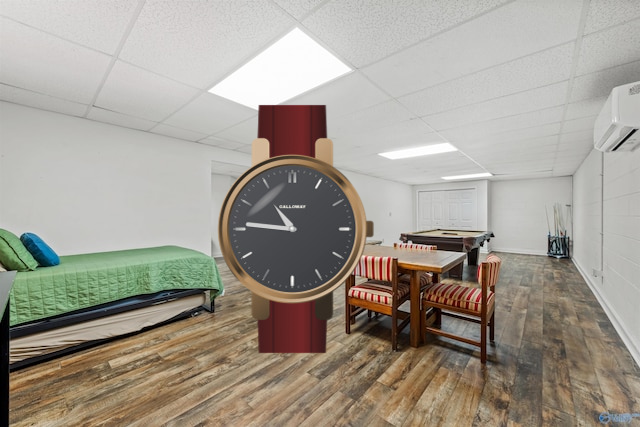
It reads 10.46
